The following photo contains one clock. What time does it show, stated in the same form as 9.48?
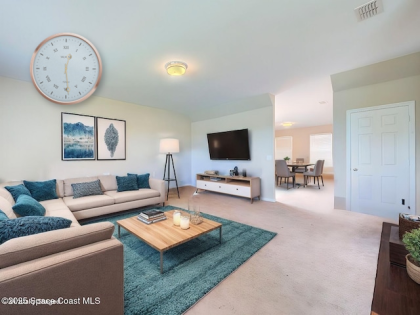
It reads 12.29
